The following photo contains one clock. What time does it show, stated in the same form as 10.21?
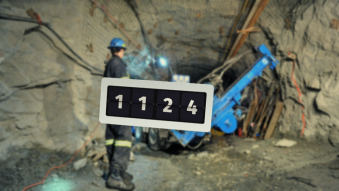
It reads 11.24
